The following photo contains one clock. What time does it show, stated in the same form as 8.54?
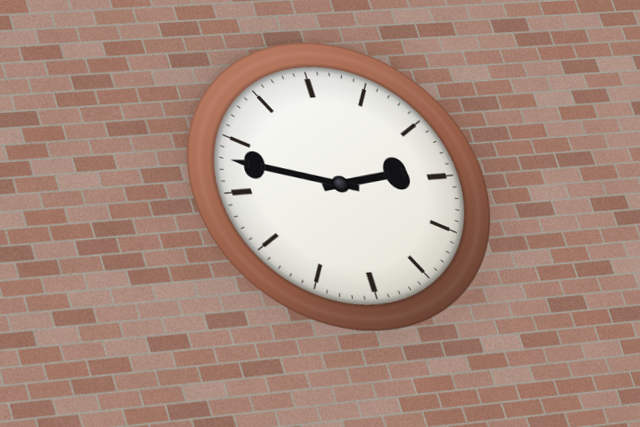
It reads 2.48
